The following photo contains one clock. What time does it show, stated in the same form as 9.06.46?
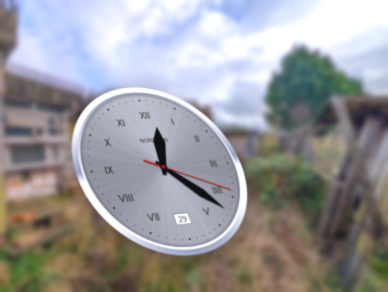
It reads 12.22.19
